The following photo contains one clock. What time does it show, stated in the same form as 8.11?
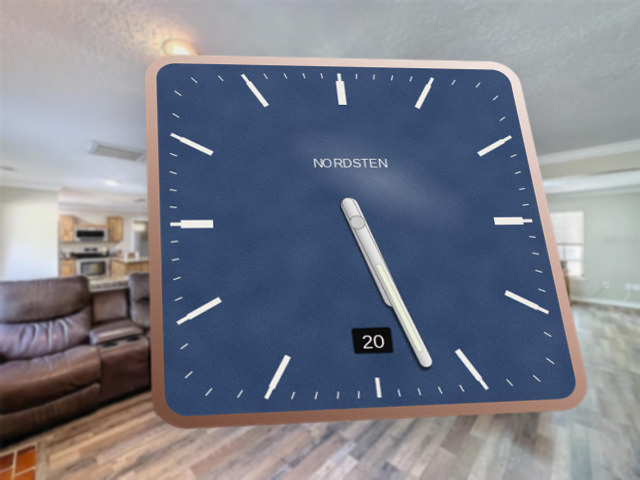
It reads 5.27
